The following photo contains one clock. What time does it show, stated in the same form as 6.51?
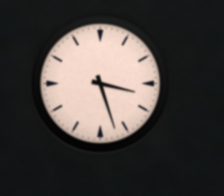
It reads 3.27
